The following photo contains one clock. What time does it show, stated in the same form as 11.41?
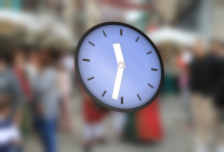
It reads 11.32
